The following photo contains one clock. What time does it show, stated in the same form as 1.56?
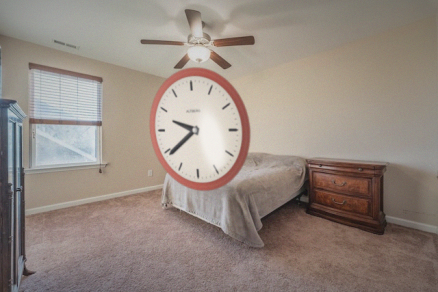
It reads 9.39
